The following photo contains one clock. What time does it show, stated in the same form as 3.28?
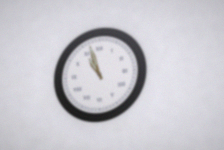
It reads 10.57
